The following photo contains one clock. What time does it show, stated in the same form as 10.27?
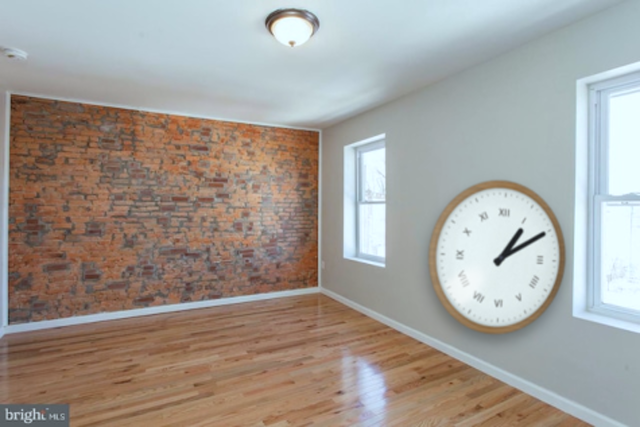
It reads 1.10
